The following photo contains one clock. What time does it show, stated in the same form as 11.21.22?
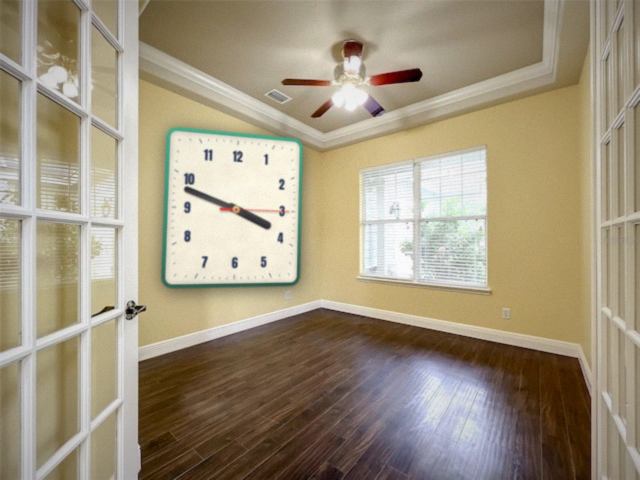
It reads 3.48.15
